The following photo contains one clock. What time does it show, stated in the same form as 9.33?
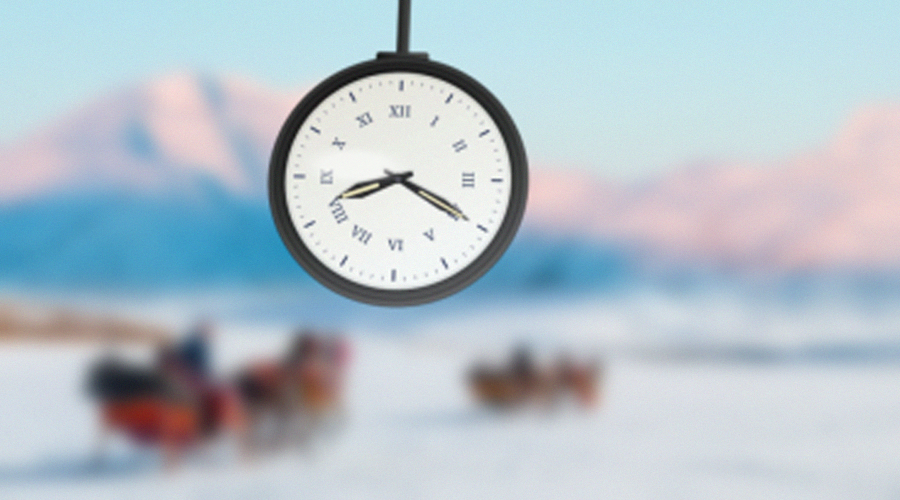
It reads 8.20
